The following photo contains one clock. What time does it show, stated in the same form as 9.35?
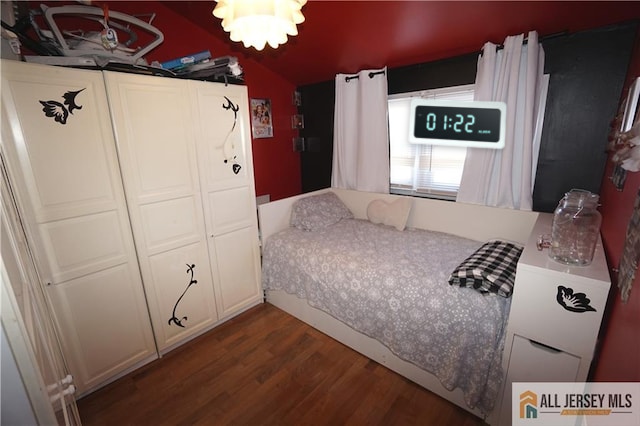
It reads 1.22
